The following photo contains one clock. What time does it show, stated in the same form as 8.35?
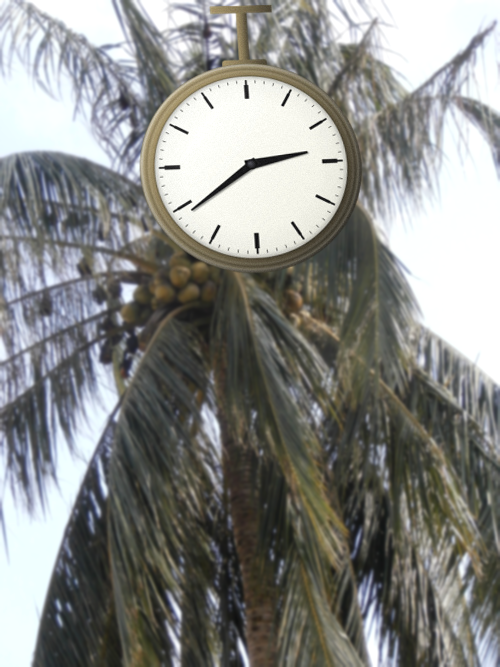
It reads 2.39
